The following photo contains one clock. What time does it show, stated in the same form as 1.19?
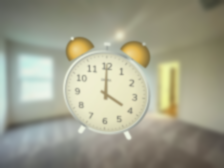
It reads 4.00
